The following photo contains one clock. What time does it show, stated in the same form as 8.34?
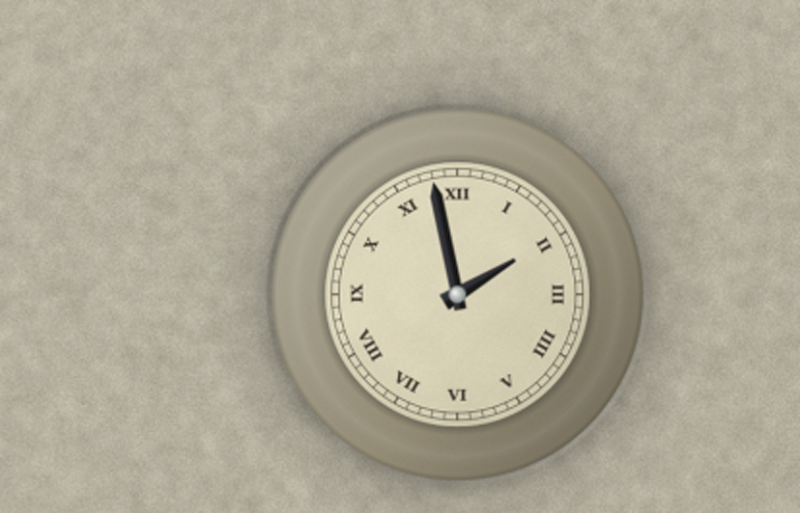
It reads 1.58
